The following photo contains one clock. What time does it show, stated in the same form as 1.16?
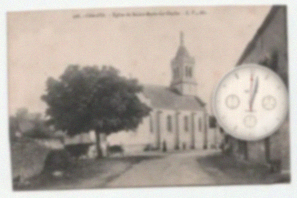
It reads 12.02
